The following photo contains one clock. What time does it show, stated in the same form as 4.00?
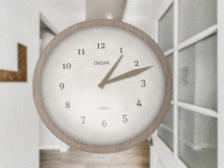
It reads 1.12
